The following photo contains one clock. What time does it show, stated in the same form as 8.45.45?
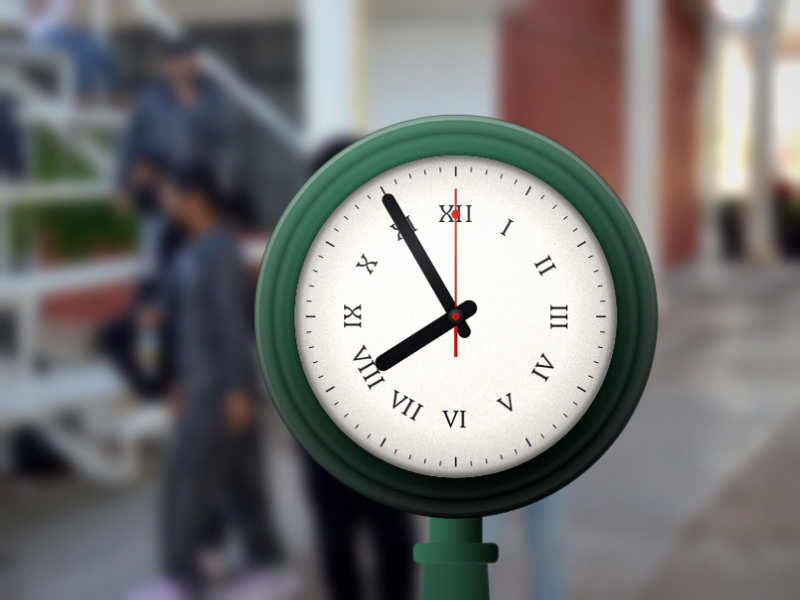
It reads 7.55.00
